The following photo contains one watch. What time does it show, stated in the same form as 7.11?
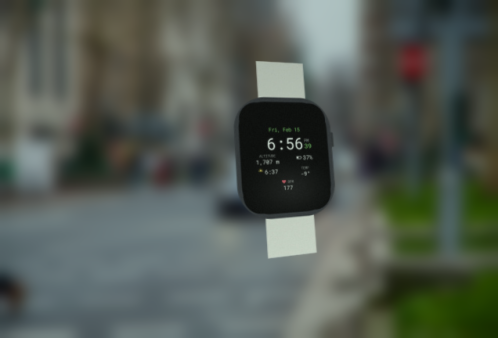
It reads 6.56
